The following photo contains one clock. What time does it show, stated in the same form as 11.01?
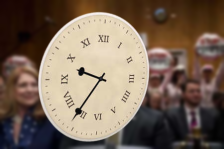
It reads 9.36
